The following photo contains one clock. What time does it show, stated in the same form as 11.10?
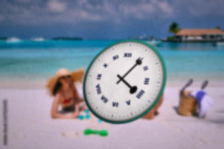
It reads 4.06
